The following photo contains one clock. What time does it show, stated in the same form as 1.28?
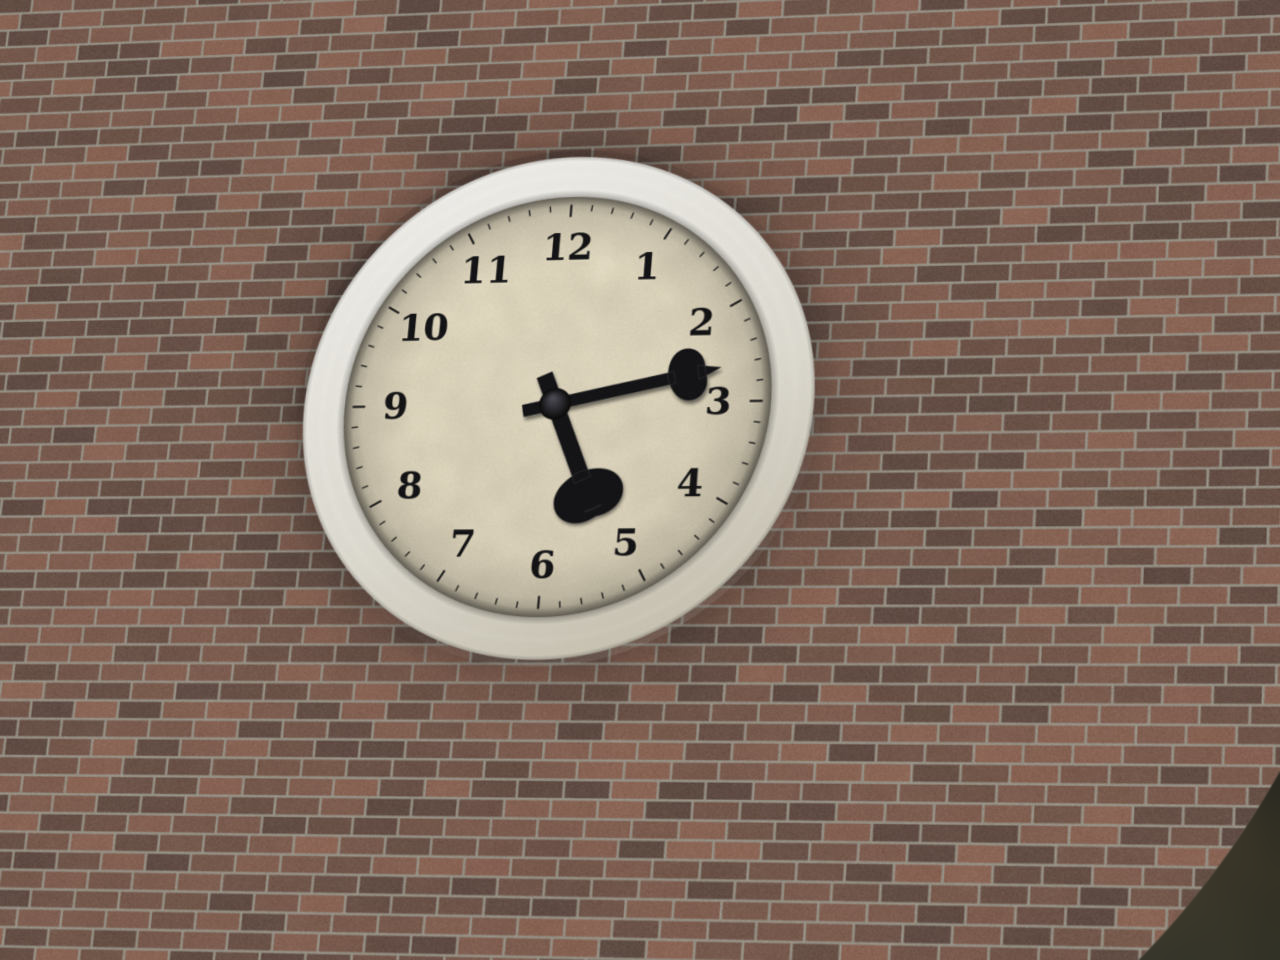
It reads 5.13
